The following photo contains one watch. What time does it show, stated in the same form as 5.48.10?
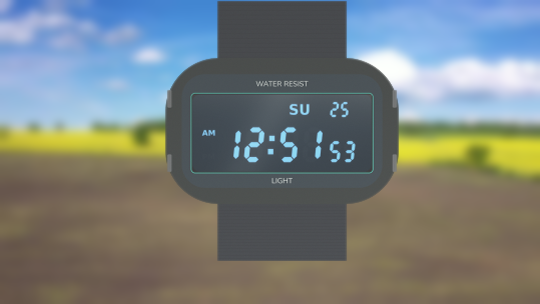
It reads 12.51.53
